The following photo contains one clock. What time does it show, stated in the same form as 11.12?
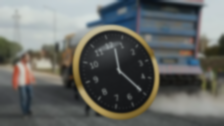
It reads 12.25
